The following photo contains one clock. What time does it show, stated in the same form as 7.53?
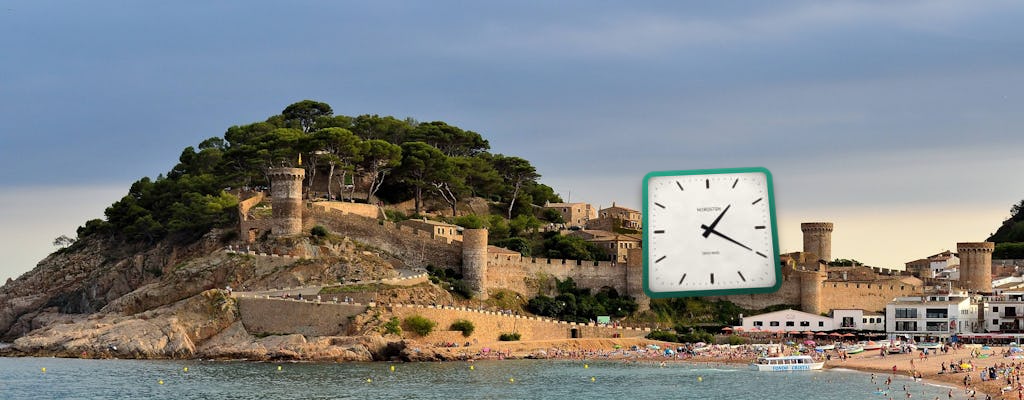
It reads 1.20
